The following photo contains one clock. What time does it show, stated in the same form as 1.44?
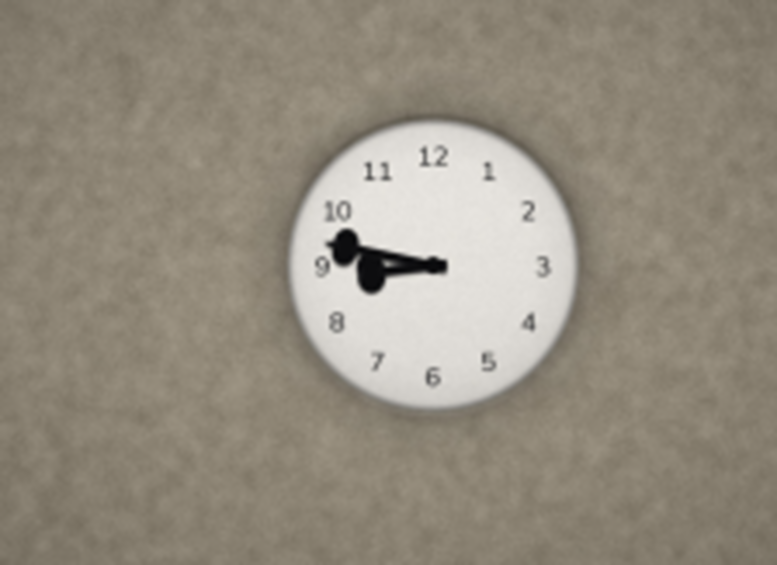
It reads 8.47
